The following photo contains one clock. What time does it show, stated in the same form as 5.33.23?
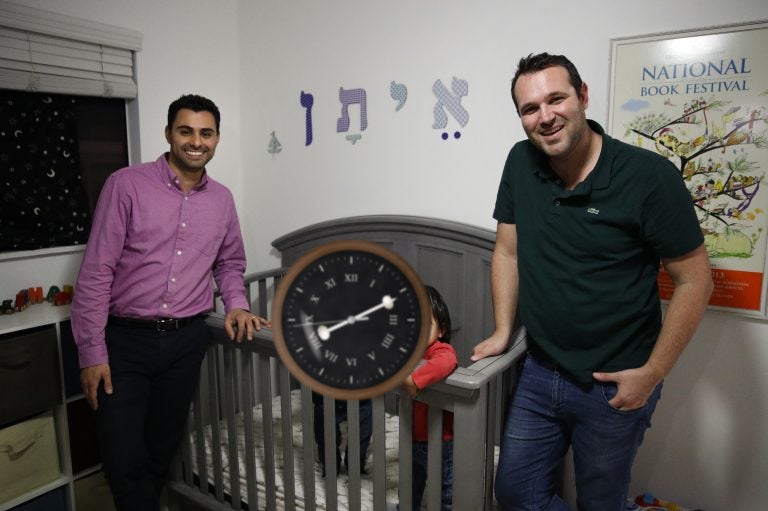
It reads 8.10.44
